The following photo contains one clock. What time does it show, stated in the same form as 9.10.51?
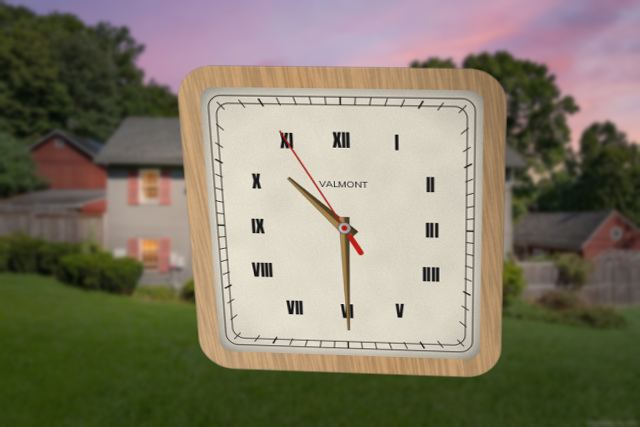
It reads 10.29.55
